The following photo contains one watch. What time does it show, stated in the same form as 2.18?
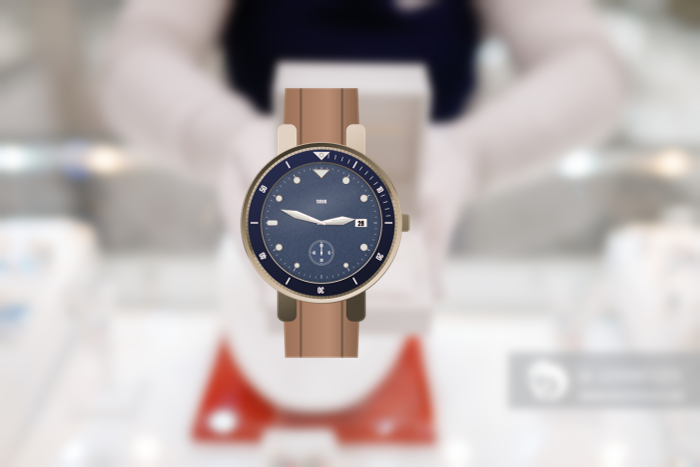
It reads 2.48
